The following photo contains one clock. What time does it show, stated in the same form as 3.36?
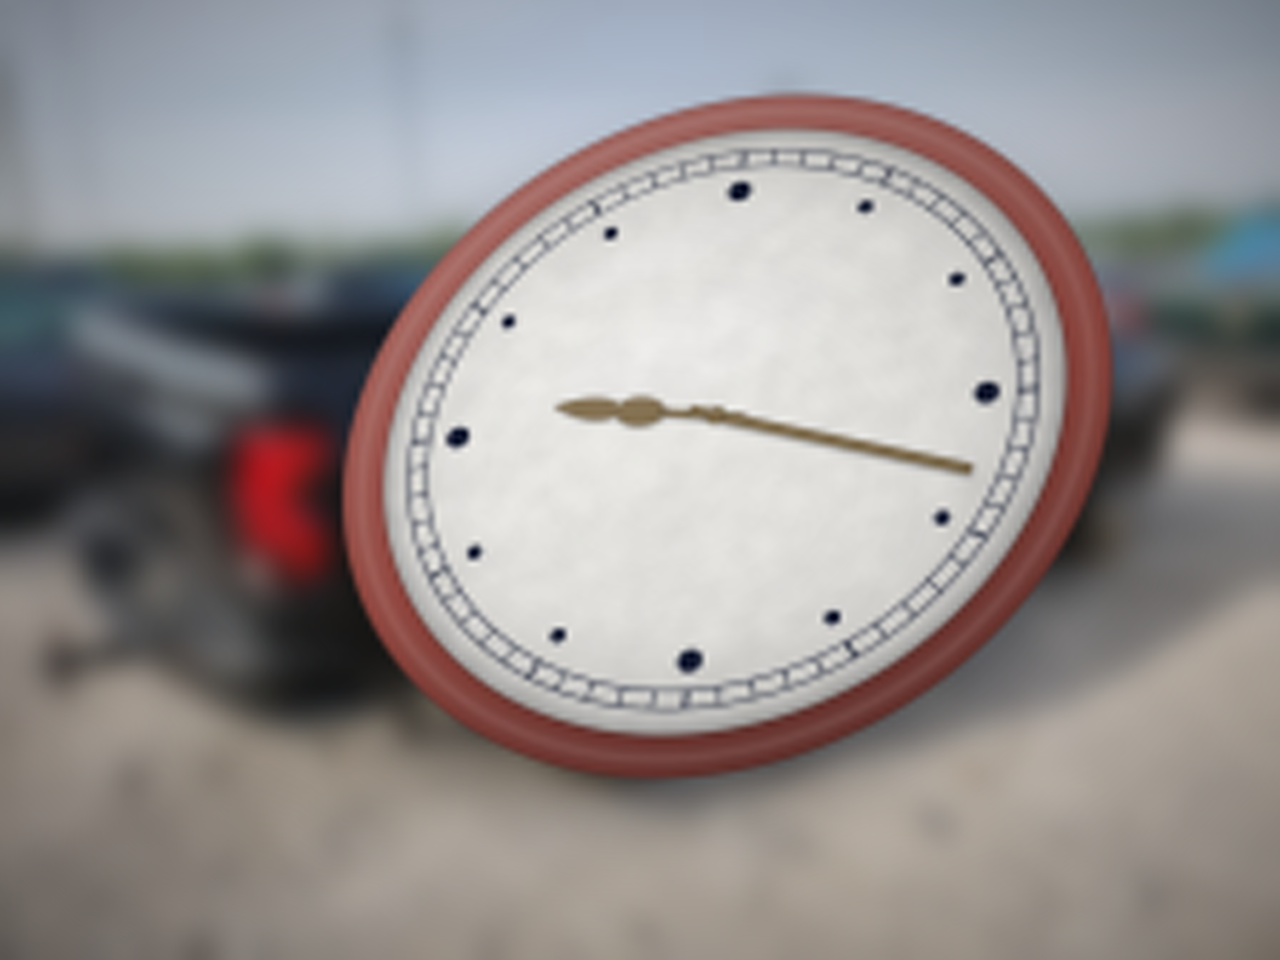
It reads 9.18
